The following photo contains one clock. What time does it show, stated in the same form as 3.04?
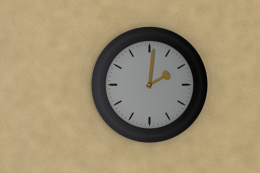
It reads 2.01
